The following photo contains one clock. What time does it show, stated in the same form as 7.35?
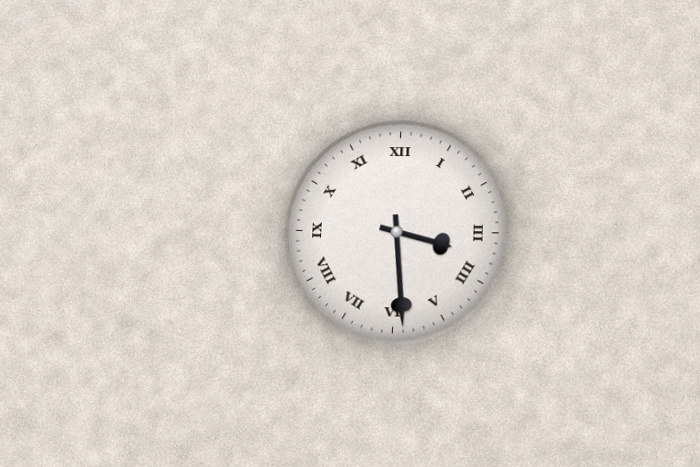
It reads 3.29
